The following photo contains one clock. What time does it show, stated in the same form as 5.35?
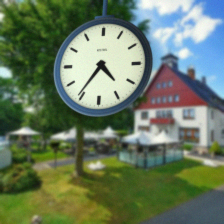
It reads 4.36
